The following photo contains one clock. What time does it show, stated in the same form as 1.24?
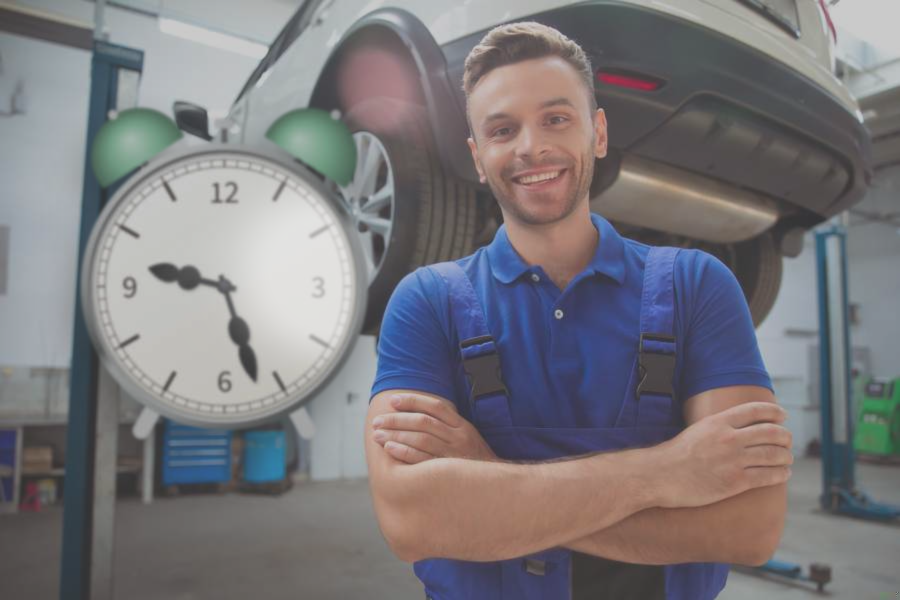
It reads 9.27
